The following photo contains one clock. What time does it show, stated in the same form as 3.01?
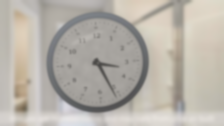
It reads 3.26
